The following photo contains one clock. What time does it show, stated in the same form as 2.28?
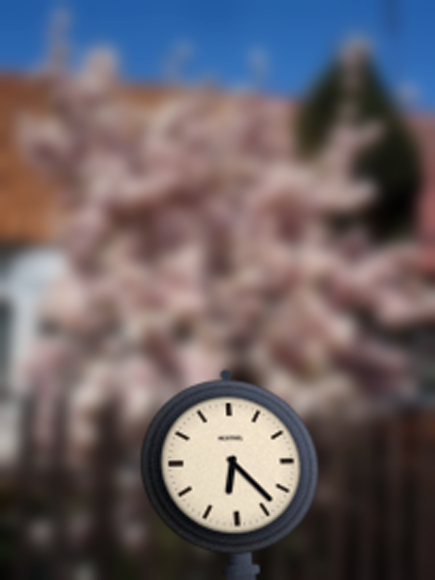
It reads 6.23
